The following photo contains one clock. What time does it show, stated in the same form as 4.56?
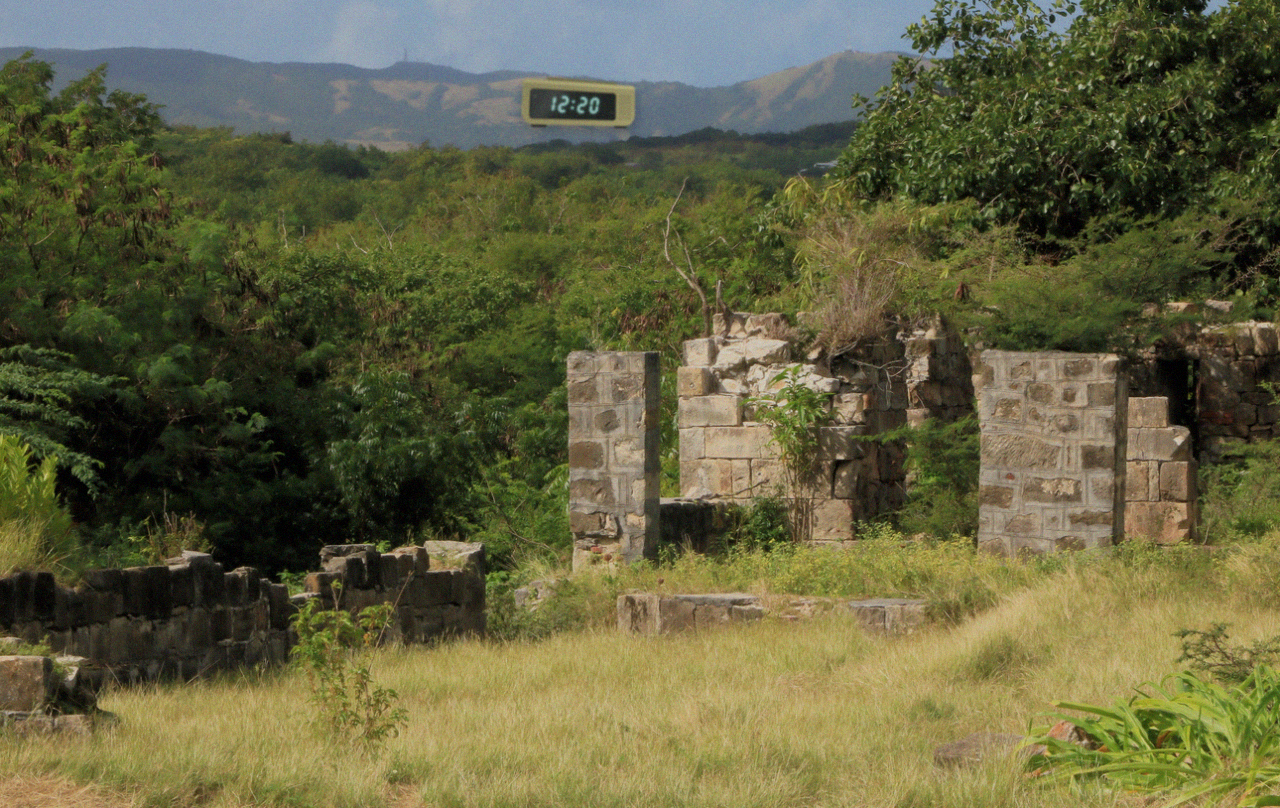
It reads 12.20
